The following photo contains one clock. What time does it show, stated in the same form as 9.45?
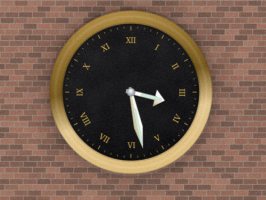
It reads 3.28
